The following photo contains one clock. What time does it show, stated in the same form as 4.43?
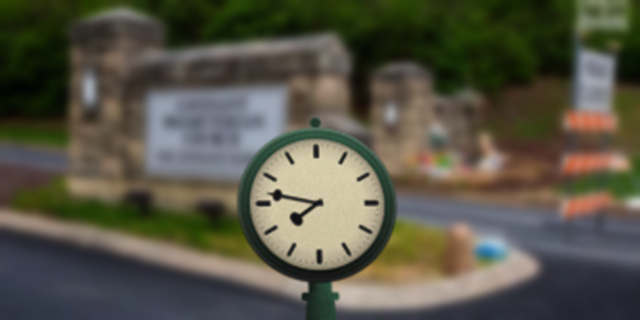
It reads 7.47
